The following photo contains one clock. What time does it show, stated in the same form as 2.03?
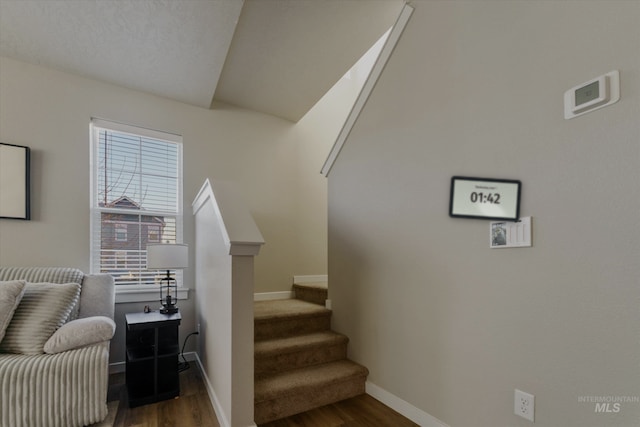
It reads 1.42
